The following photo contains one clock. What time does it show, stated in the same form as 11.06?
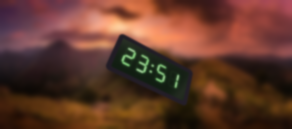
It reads 23.51
